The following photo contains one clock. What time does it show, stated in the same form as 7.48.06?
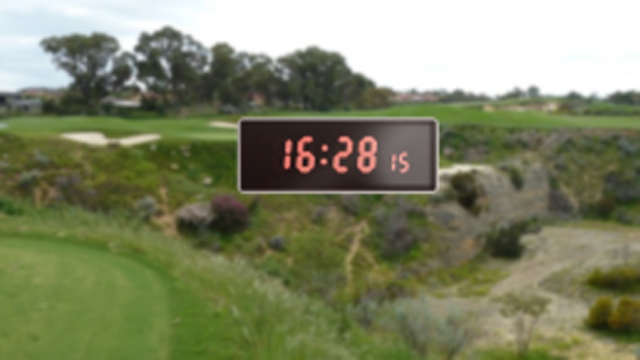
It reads 16.28.15
